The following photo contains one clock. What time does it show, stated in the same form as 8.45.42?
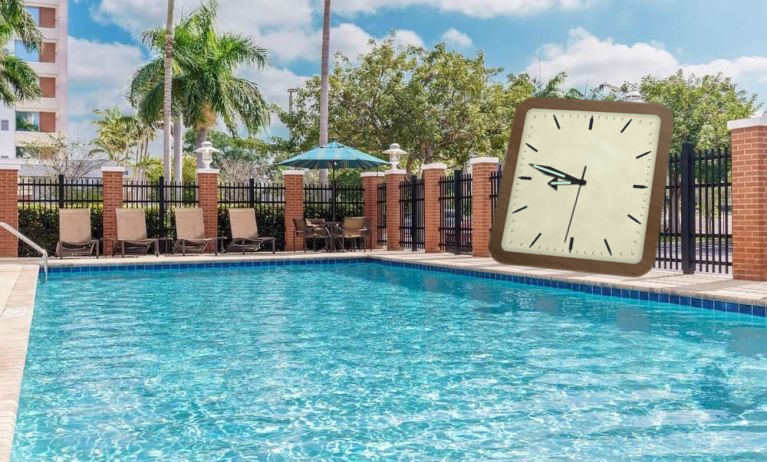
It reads 8.47.31
